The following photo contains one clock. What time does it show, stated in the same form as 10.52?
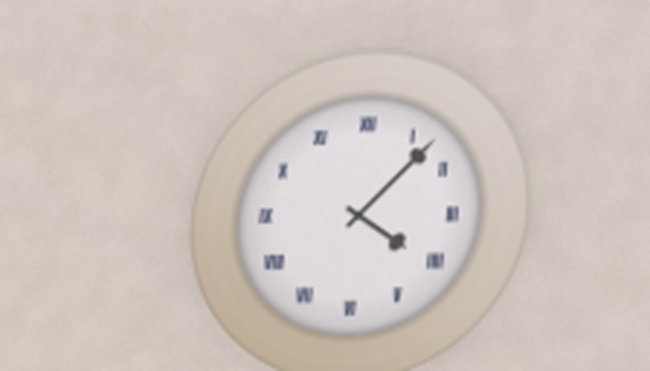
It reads 4.07
